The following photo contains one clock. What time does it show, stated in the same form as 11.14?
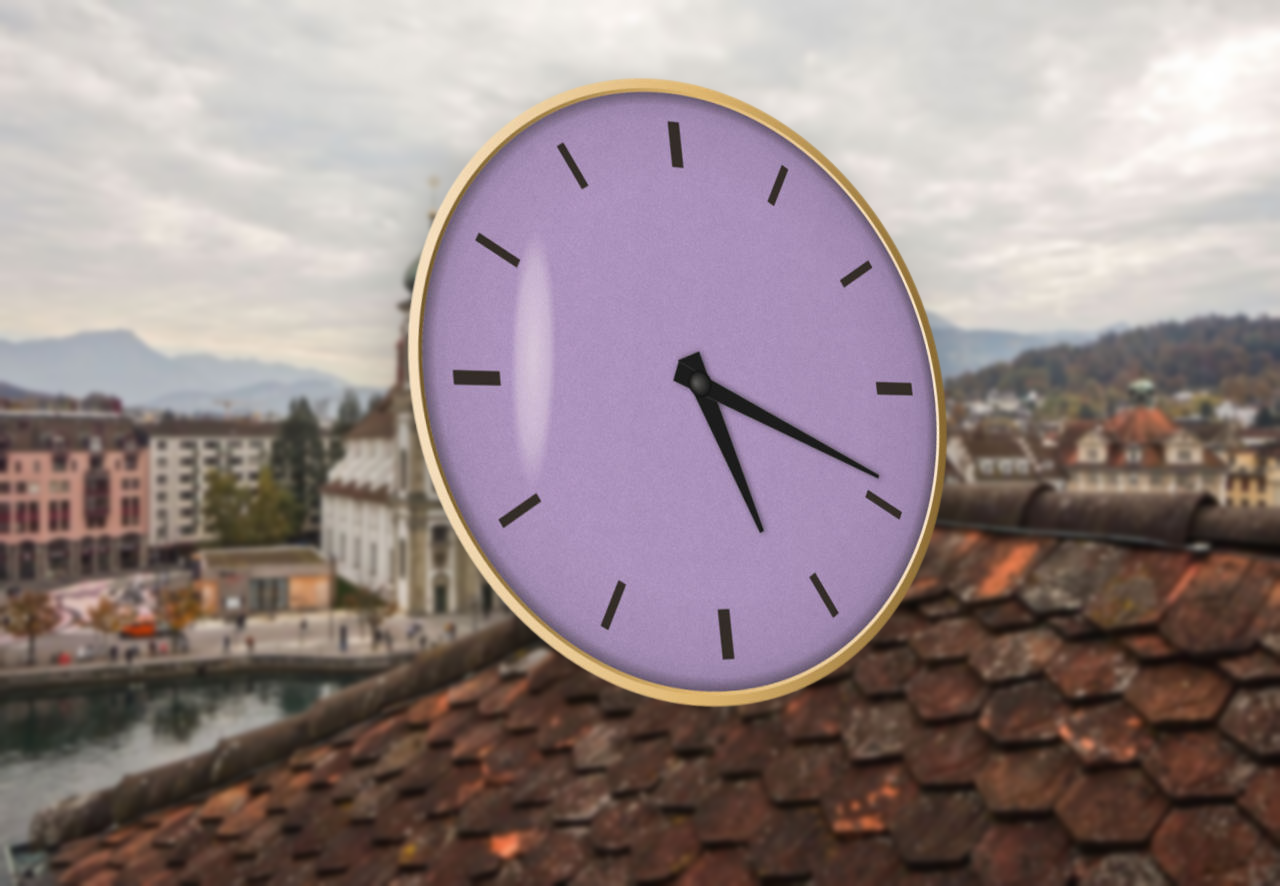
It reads 5.19
